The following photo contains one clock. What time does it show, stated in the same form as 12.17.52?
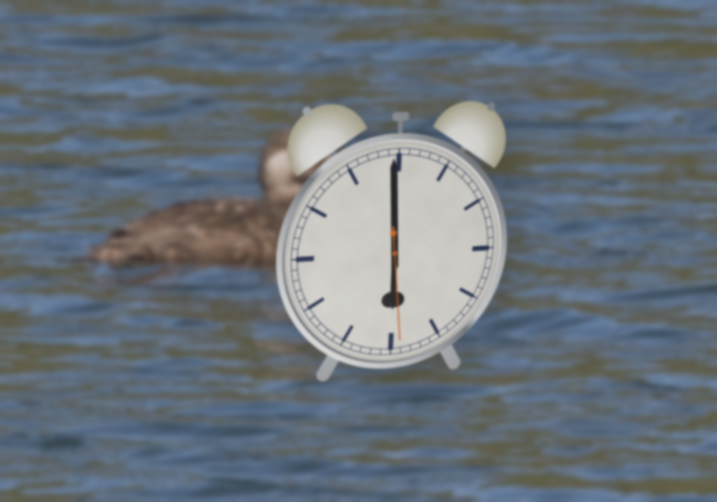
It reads 5.59.29
